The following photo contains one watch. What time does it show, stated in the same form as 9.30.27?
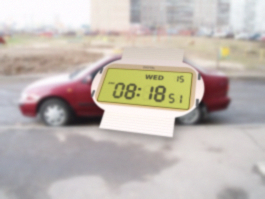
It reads 8.18.51
